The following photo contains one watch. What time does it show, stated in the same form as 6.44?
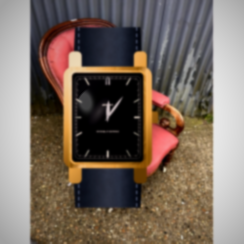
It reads 12.06
